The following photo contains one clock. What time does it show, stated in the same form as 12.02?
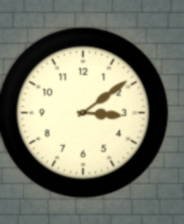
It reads 3.09
